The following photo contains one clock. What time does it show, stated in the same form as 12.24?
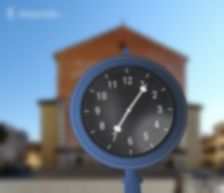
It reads 7.06
